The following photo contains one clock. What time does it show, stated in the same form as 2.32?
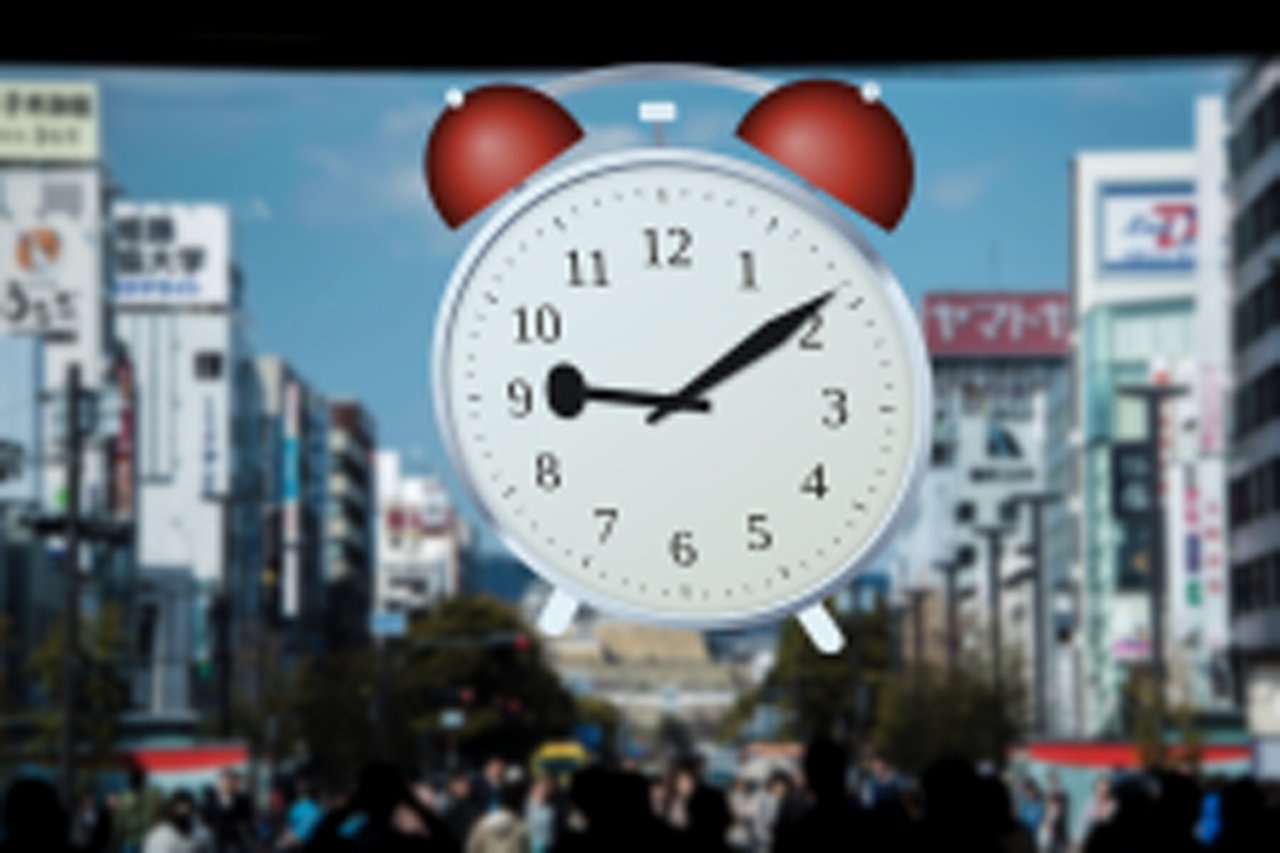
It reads 9.09
